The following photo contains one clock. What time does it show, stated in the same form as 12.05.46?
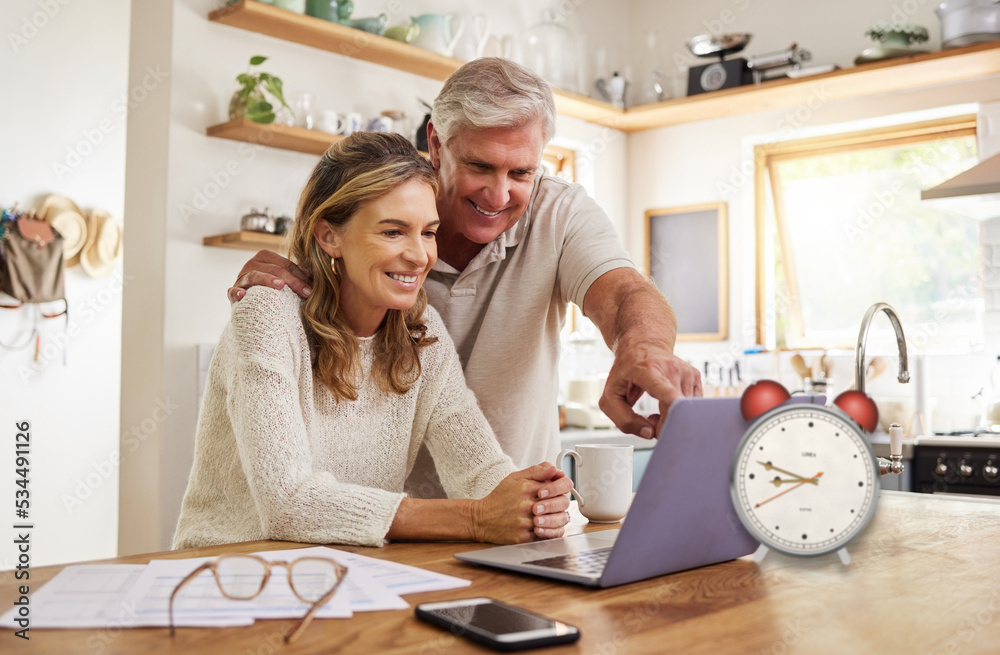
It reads 8.47.40
